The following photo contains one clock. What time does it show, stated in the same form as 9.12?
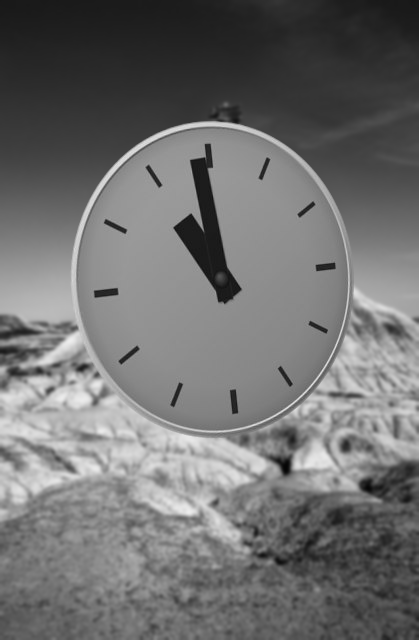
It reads 10.59
